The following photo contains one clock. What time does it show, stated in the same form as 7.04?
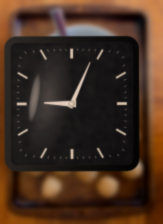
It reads 9.04
